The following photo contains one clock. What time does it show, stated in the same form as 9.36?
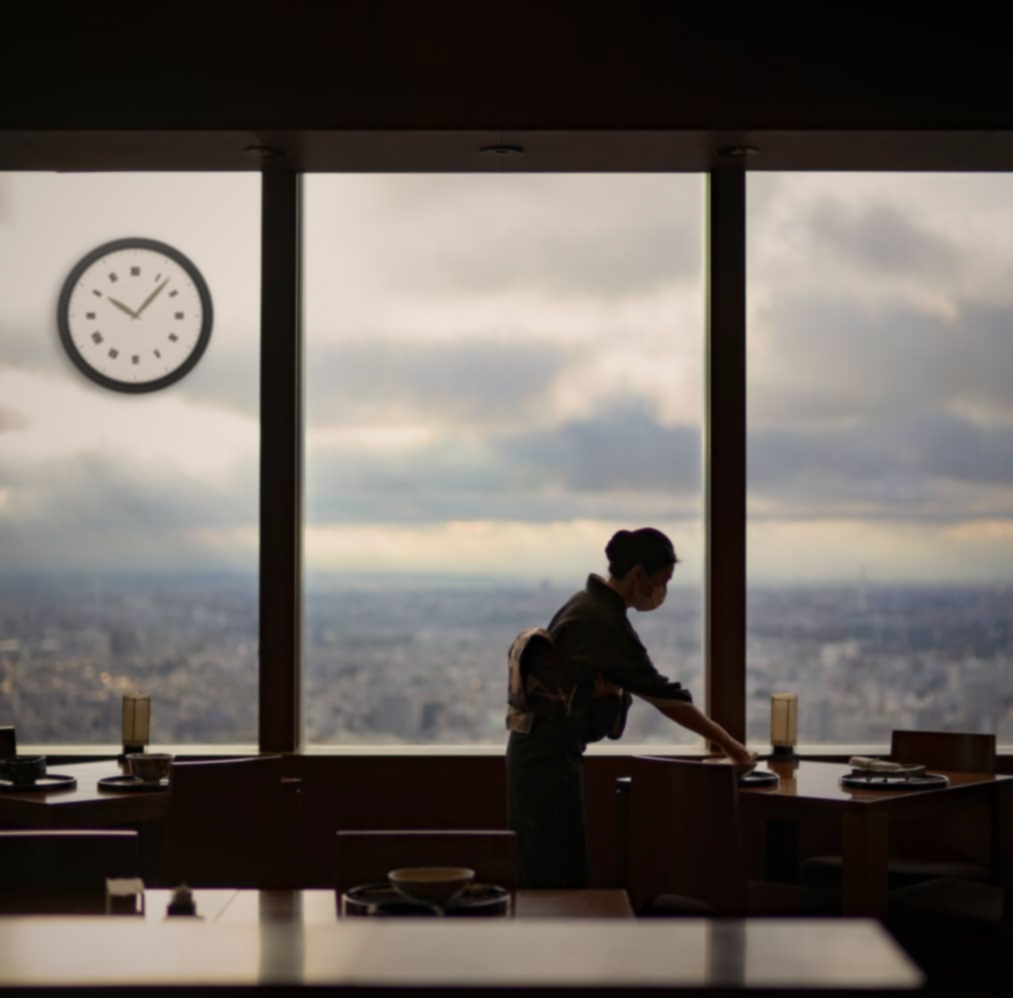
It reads 10.07
